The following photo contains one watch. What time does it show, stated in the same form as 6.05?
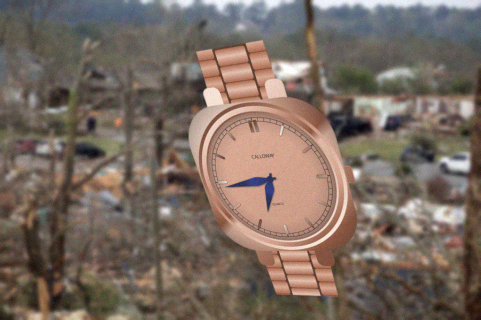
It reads 6.44
